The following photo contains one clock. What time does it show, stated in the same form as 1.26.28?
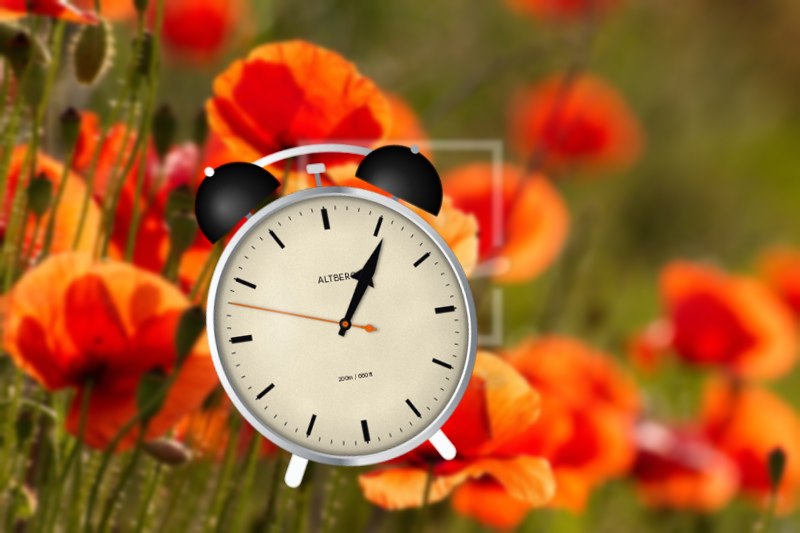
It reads 1.05.48
